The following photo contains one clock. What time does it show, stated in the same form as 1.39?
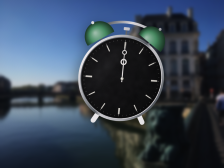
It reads 12.00
